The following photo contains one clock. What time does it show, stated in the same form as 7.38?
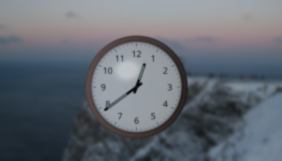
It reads 12.39
